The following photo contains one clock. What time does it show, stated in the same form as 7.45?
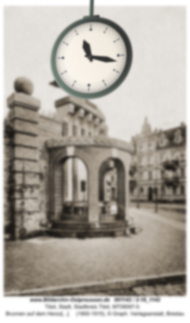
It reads 11.17
